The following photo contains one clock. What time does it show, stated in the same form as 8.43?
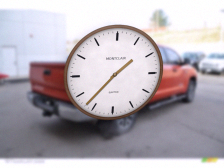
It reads 1.37
